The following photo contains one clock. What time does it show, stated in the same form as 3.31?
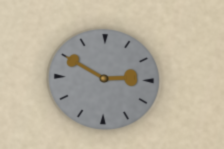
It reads 2.50
